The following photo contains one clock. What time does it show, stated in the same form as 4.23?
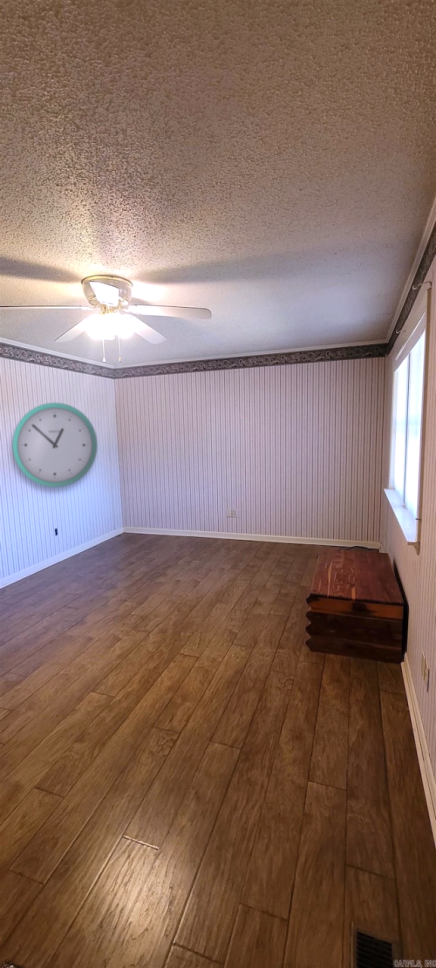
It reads 12.52
